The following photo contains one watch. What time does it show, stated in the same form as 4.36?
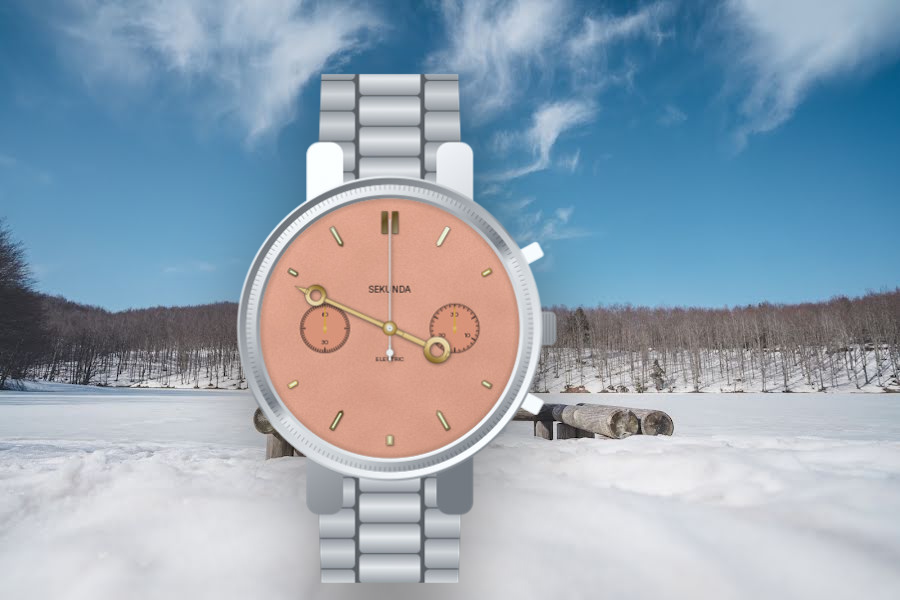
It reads 3.49
